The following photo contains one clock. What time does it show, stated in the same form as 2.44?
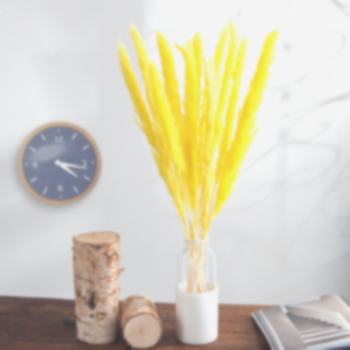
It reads 4.17
